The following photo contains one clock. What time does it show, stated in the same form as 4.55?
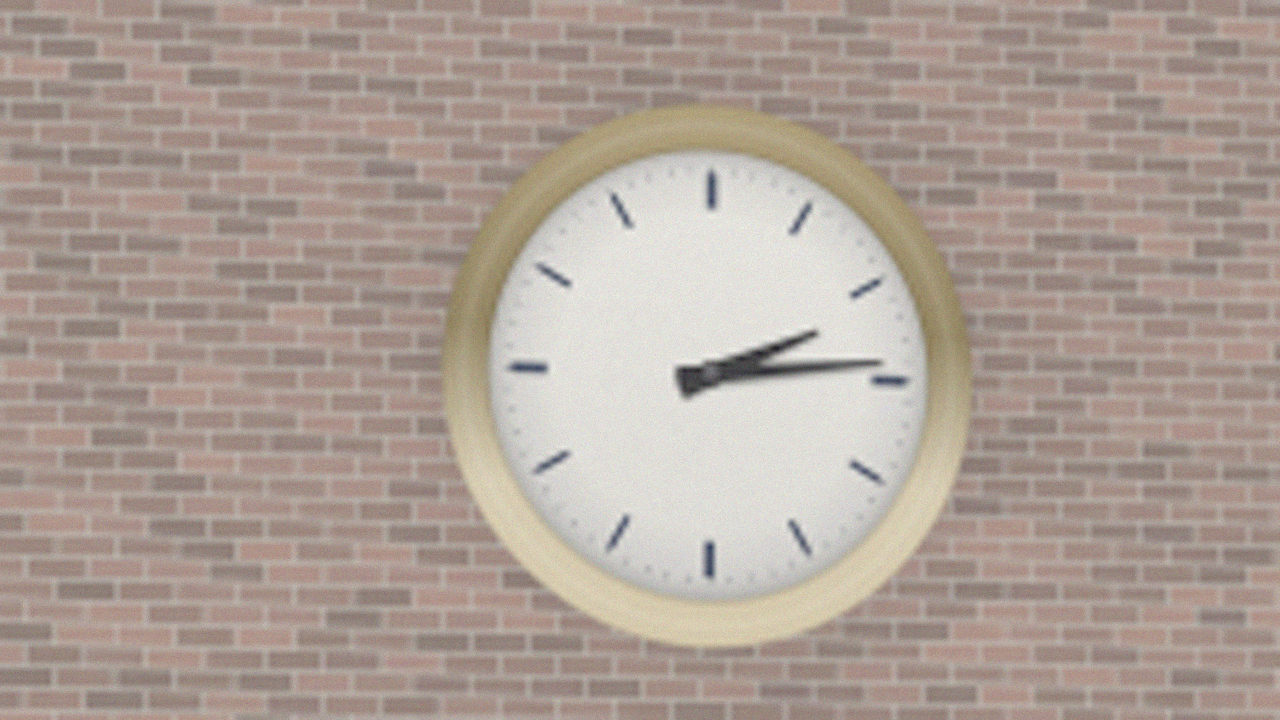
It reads 2.14
